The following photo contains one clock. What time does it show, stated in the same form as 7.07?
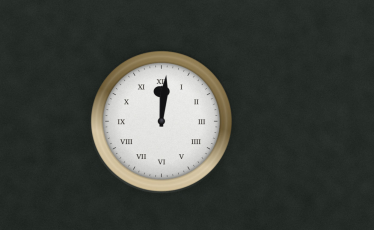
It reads 12.01
